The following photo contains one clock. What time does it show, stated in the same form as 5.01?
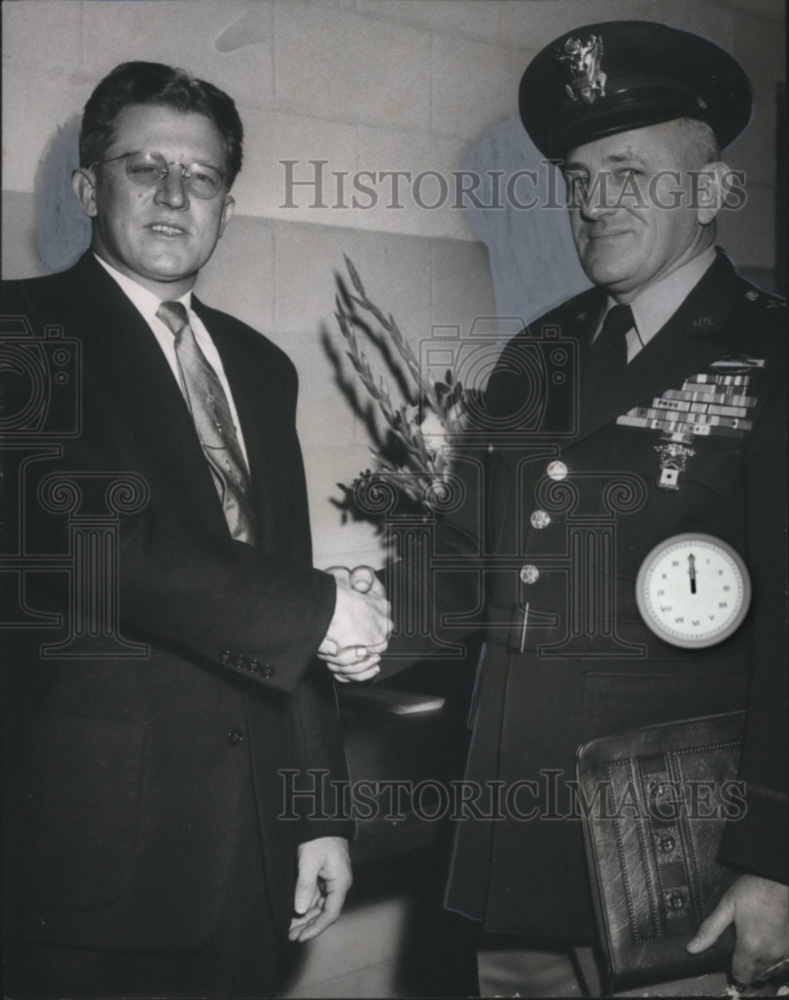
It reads 12.00
